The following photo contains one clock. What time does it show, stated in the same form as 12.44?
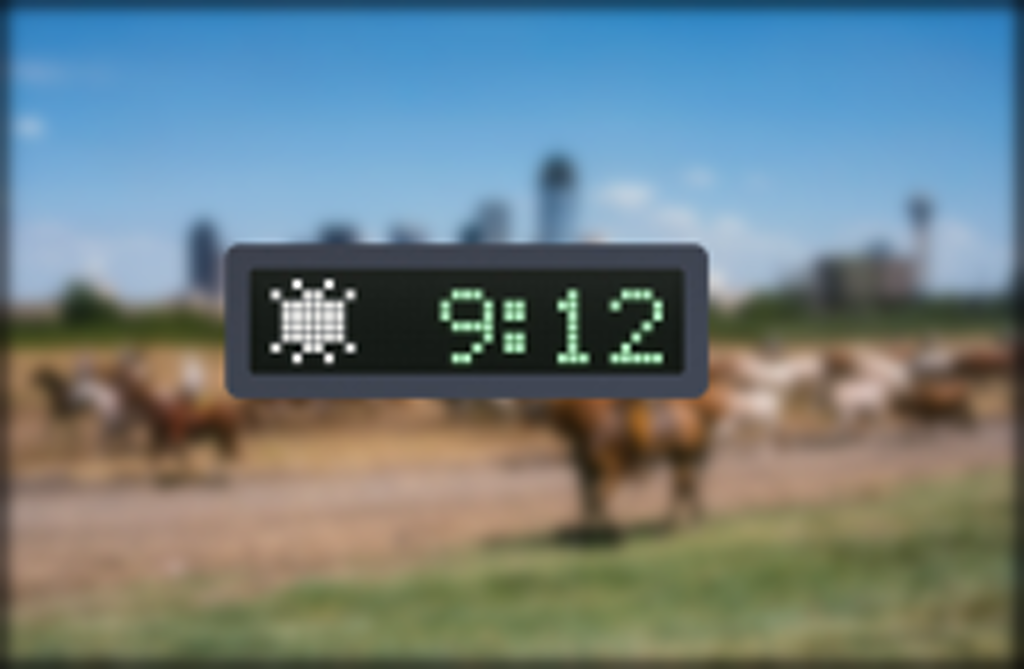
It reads 9.12
